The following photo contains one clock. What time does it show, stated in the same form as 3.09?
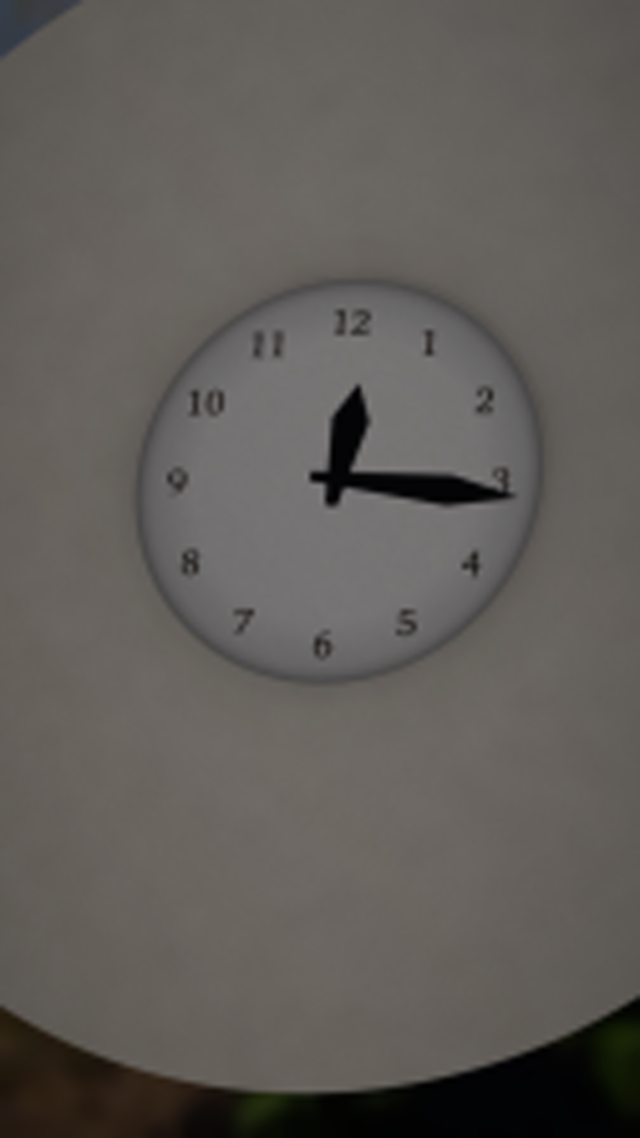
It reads 12.16
